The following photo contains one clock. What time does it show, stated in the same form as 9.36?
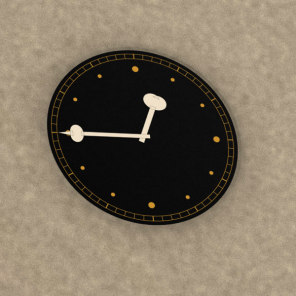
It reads 12.45
